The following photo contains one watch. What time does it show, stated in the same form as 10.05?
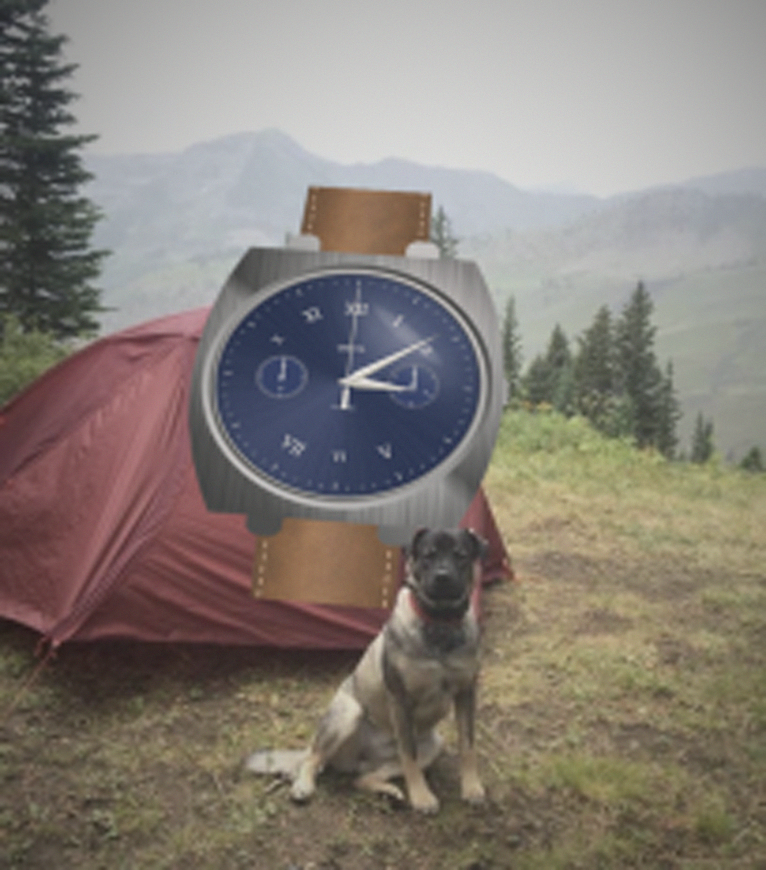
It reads 3.09
